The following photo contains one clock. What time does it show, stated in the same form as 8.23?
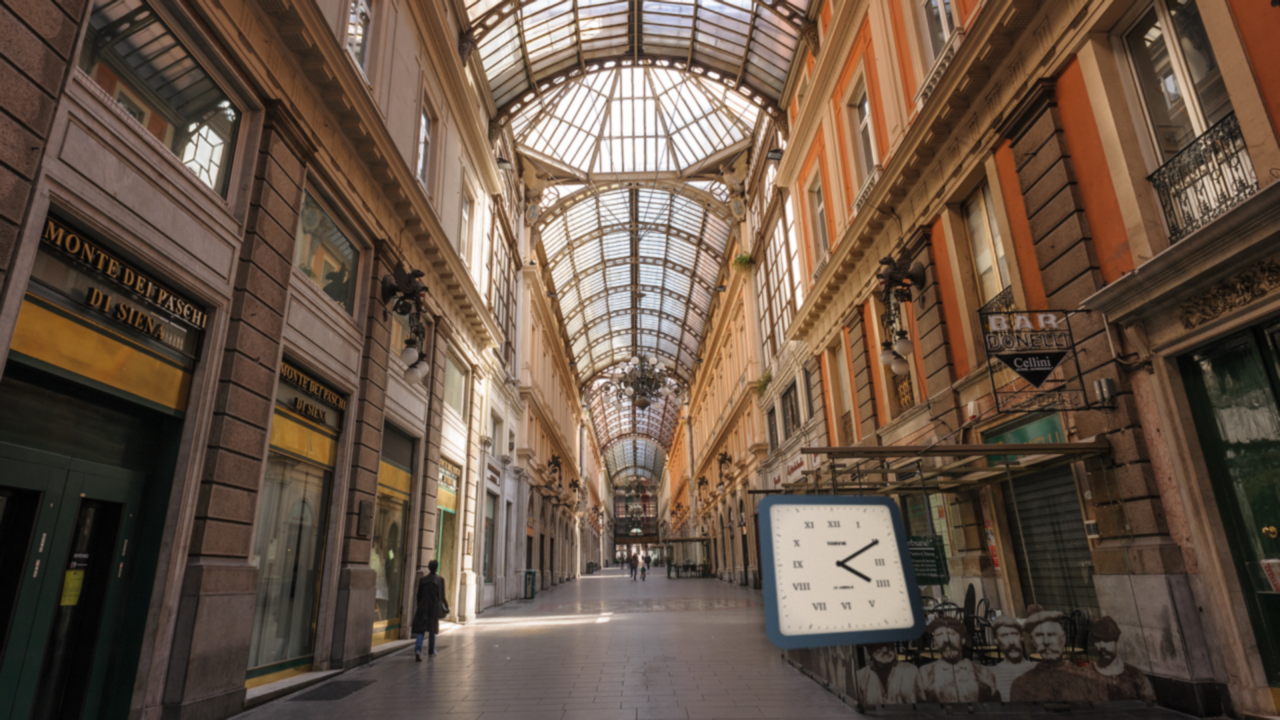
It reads 4.10
